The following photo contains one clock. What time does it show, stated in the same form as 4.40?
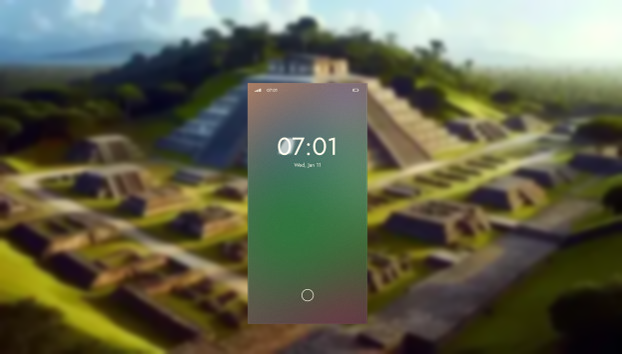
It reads 7.01
